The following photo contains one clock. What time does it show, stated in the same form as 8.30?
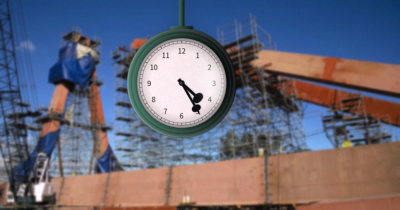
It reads 4.25
